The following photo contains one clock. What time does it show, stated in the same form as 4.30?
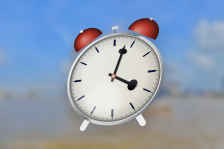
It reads 4.03
